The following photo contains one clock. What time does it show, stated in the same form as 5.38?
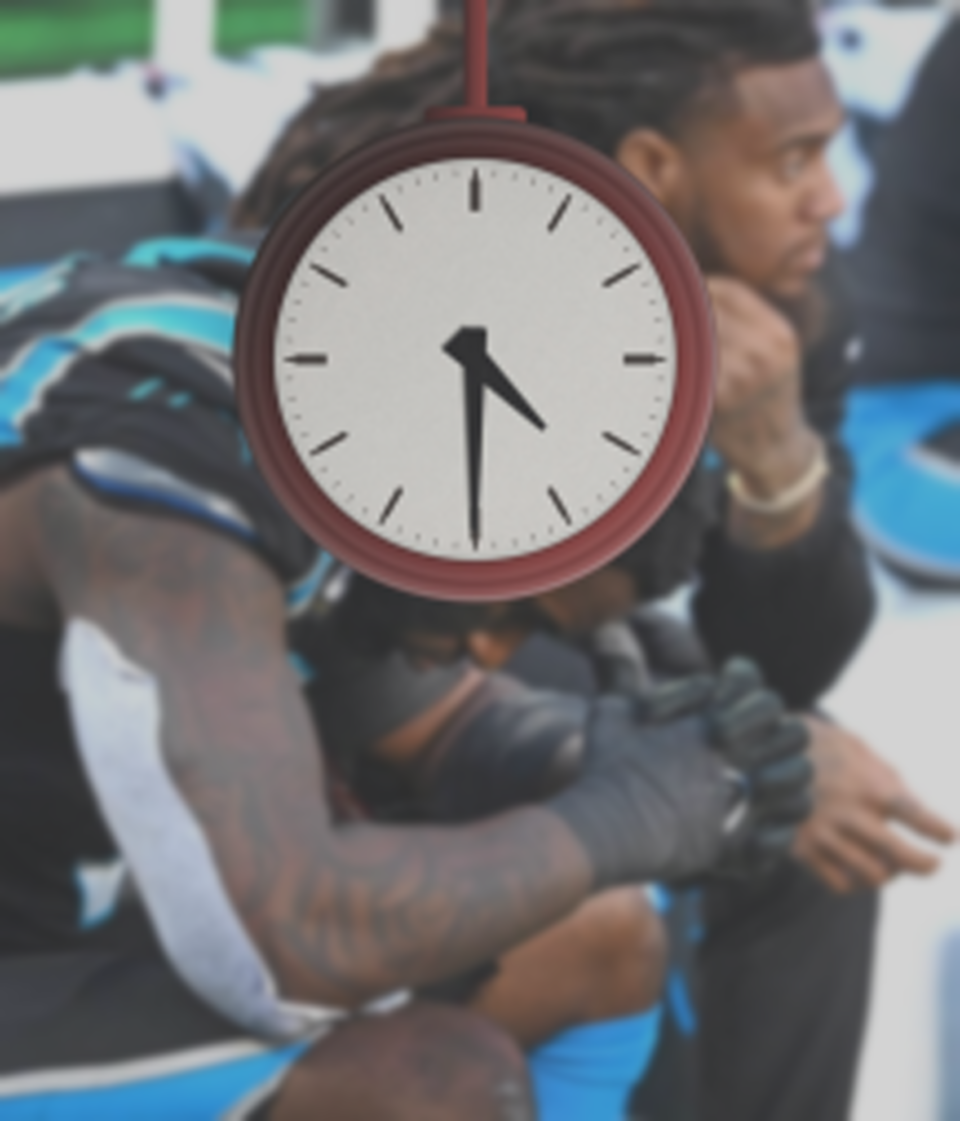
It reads 4.30
